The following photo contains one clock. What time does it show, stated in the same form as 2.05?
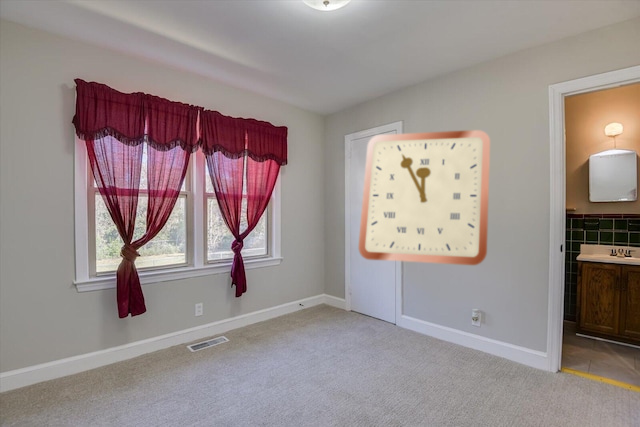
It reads 11.55
